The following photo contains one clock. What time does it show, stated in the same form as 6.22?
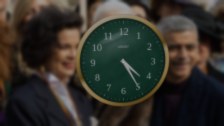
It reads 4.25
